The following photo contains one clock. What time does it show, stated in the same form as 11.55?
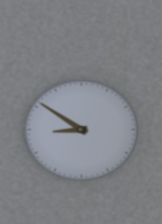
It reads 8.51
